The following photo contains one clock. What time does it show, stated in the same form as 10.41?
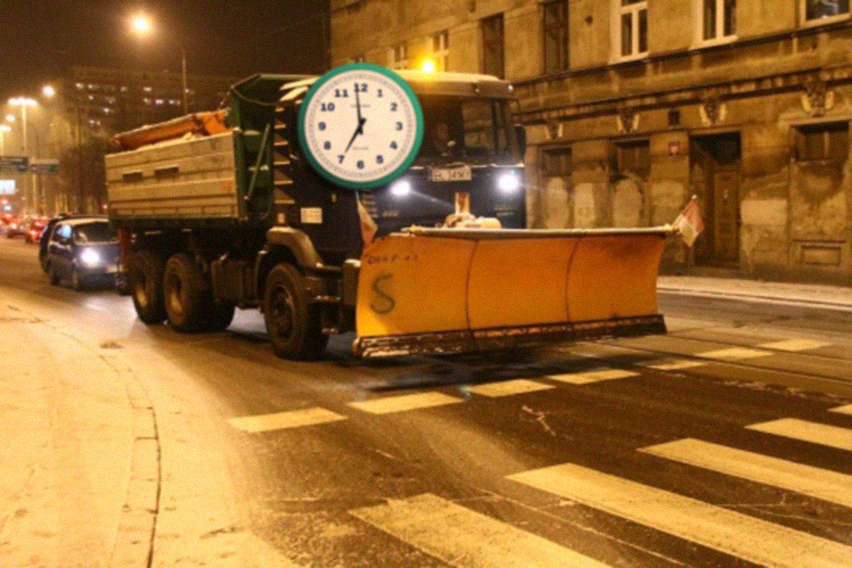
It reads 6.59
